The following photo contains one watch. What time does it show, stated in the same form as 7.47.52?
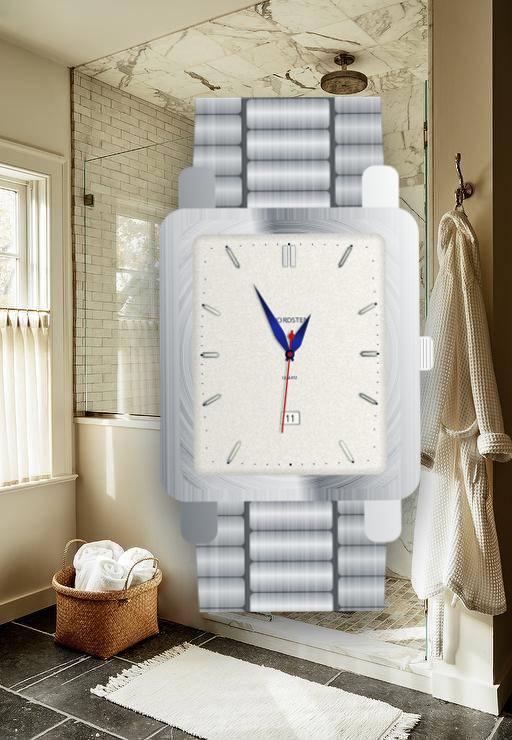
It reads 12.55.31
